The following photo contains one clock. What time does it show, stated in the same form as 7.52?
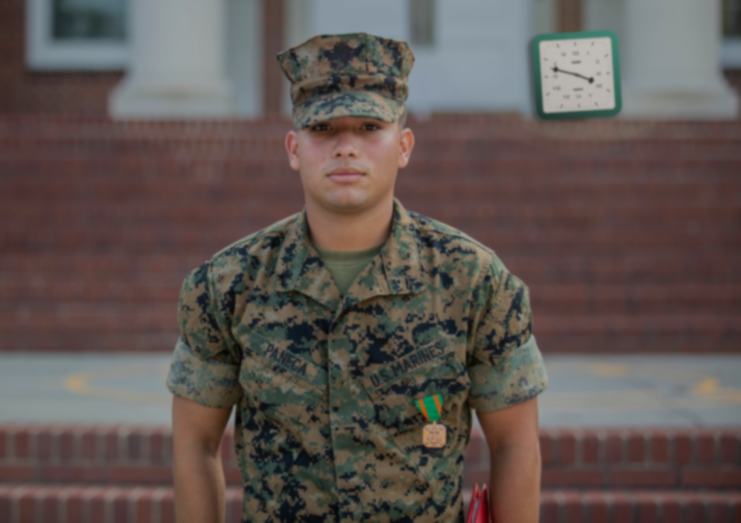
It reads 3.48
